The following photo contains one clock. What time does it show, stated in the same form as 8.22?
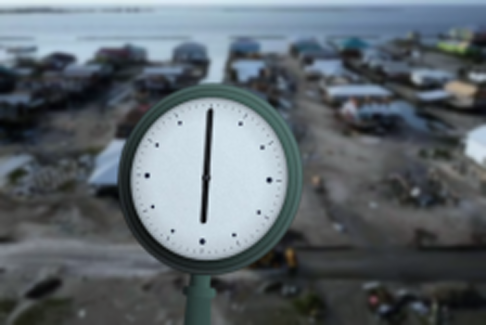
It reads 6.00
